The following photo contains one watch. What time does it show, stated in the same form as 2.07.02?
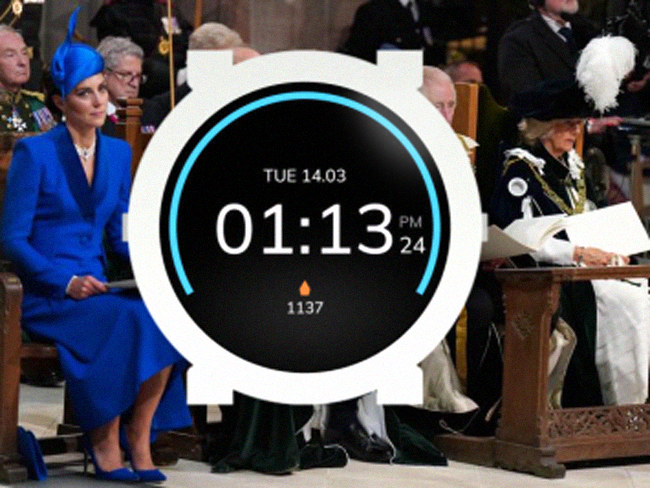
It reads 1.13.24
